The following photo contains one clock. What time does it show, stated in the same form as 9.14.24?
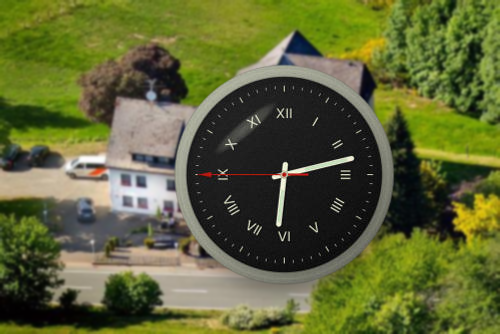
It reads 6.12.45
